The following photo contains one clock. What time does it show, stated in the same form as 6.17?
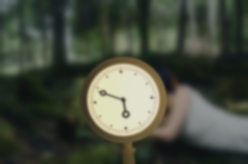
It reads 5.49
